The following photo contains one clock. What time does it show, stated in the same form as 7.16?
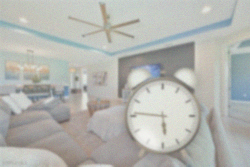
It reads 5.46
